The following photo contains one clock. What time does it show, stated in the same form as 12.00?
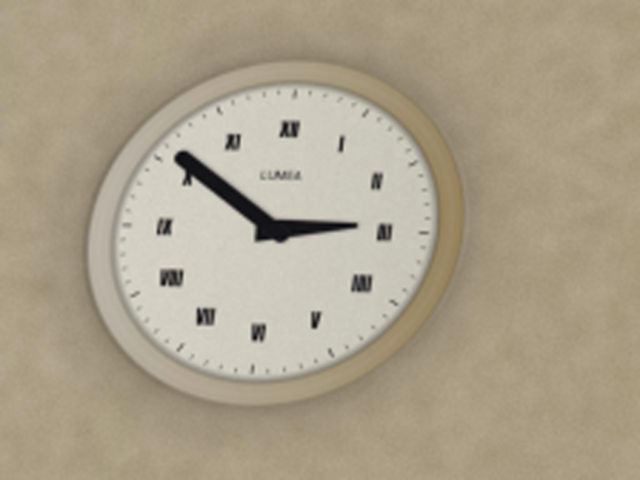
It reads 2.51
